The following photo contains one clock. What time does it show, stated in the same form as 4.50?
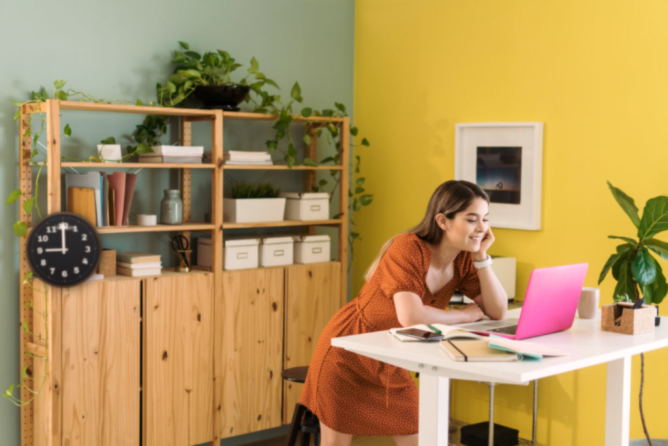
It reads 9.00
